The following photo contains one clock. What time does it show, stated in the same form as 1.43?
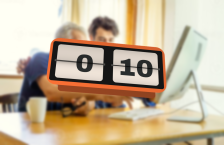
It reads 0.10
